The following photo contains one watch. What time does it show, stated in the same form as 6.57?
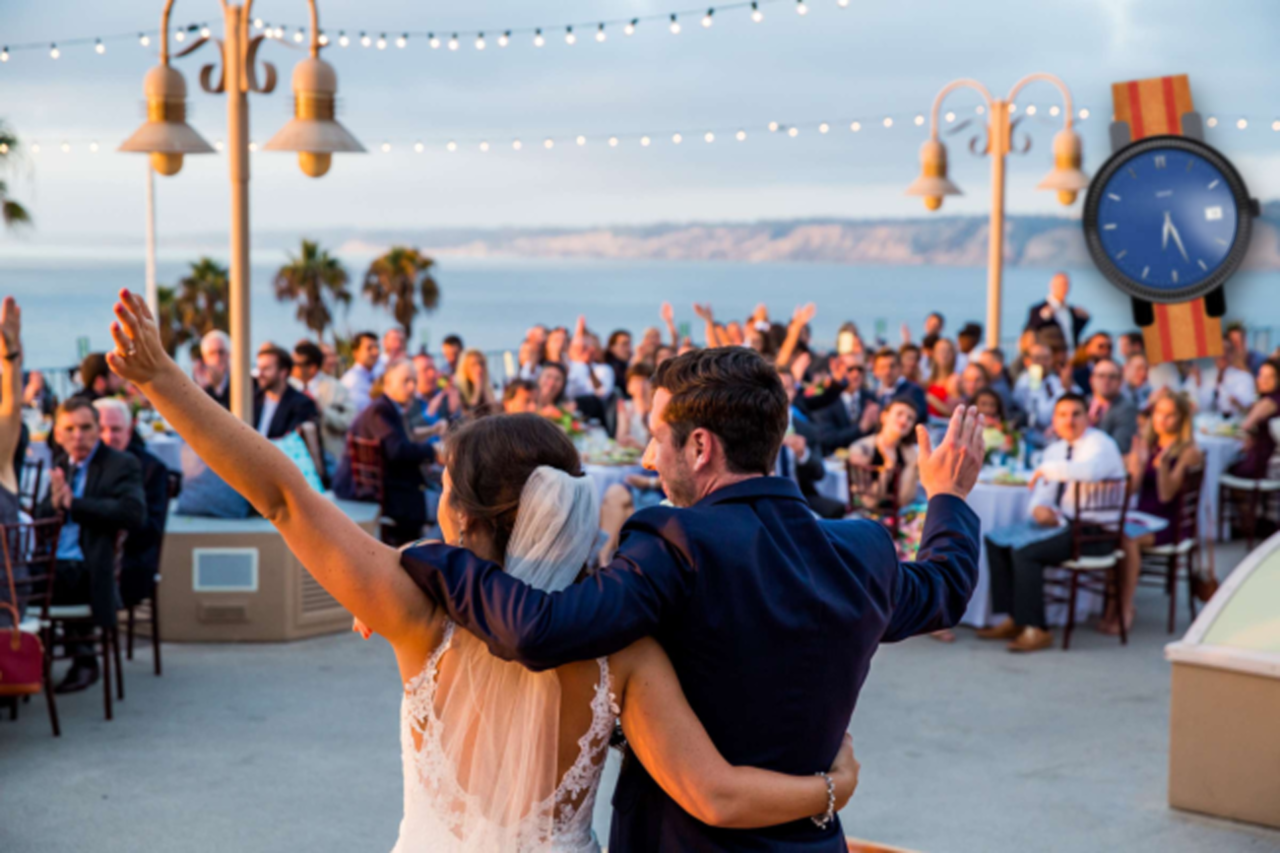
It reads 6.27
